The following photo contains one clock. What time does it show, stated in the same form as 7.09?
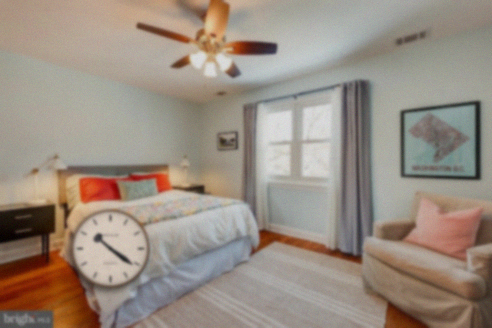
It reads 10.21
